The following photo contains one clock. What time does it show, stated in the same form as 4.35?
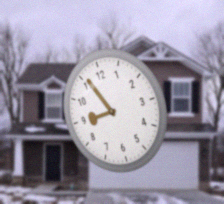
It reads 8.56
